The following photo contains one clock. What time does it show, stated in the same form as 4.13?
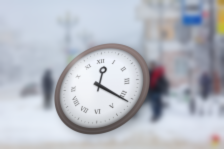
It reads 12.21
